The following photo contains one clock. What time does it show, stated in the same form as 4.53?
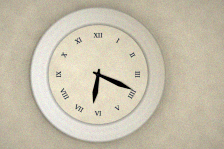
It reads 6.19
